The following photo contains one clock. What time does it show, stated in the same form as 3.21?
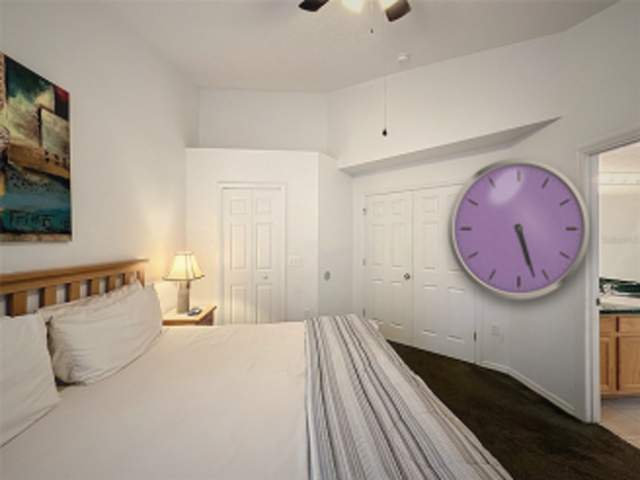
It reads 5.27
